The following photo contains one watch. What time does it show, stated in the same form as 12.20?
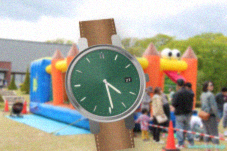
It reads 4.29
